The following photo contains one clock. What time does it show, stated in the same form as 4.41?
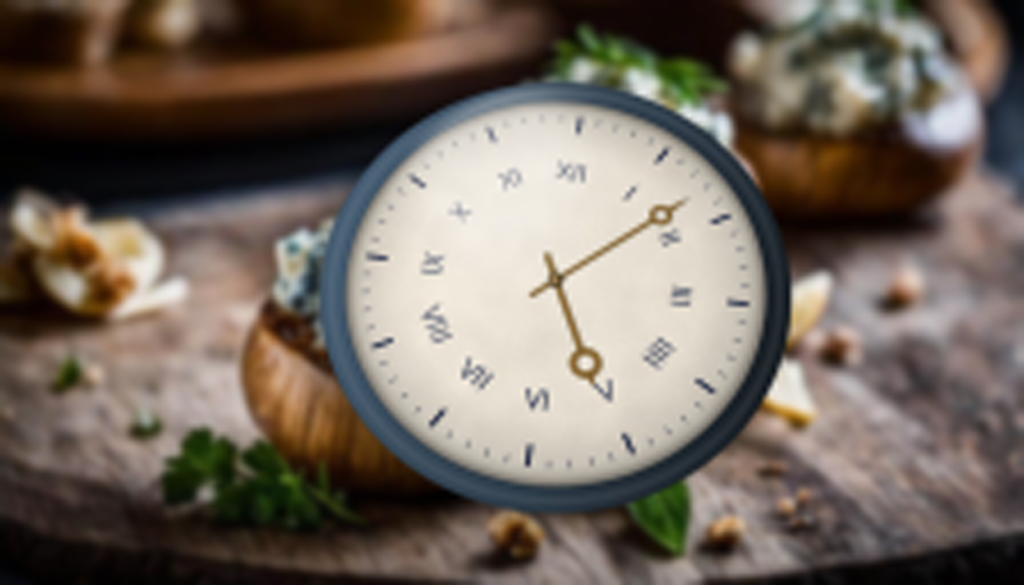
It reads 5.08
